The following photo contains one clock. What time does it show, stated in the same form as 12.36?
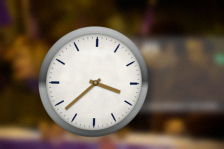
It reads 3.38
